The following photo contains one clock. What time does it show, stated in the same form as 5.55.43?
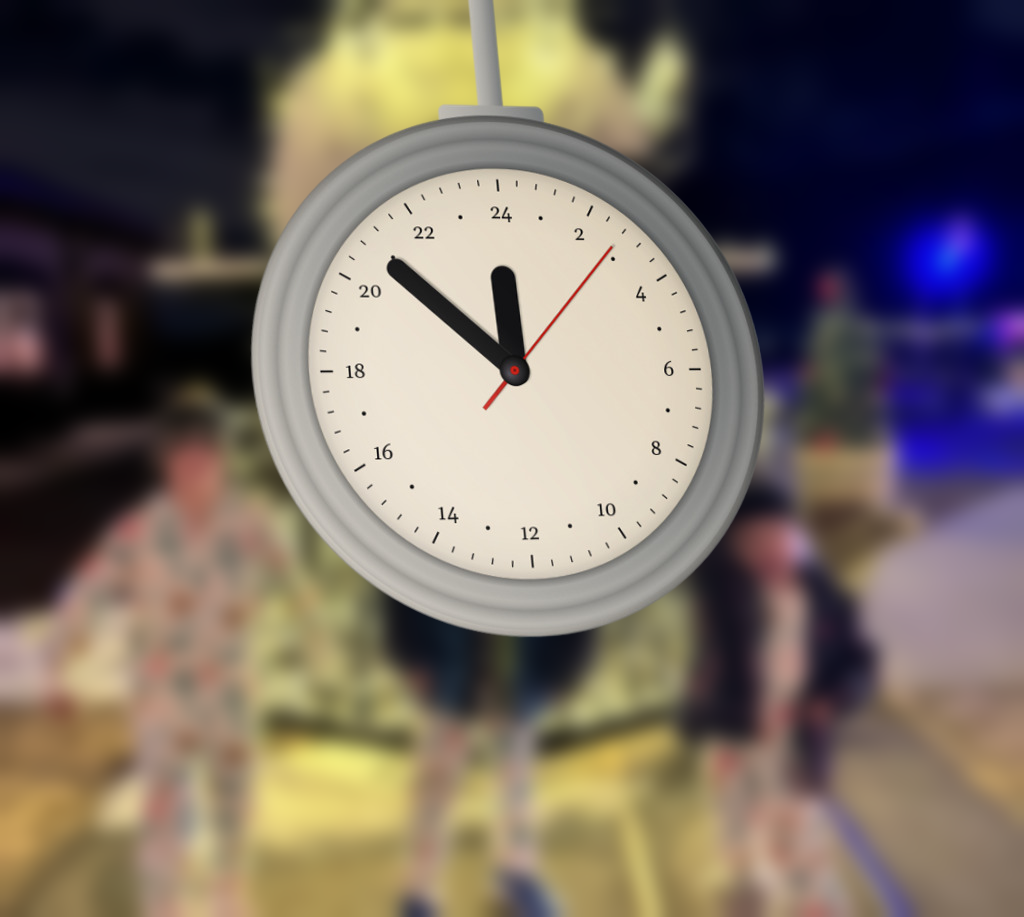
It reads 23.52.07
